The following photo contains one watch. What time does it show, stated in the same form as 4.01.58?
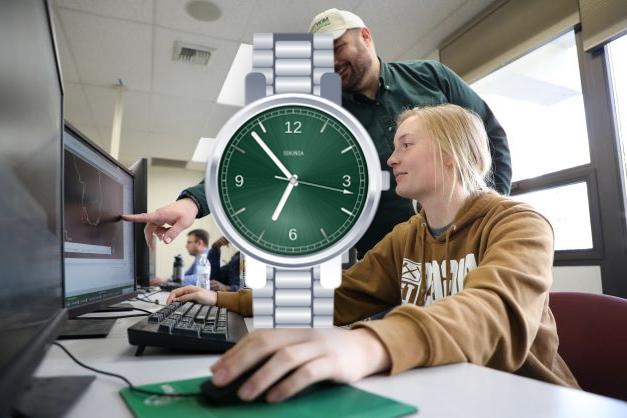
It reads 6.53.17
